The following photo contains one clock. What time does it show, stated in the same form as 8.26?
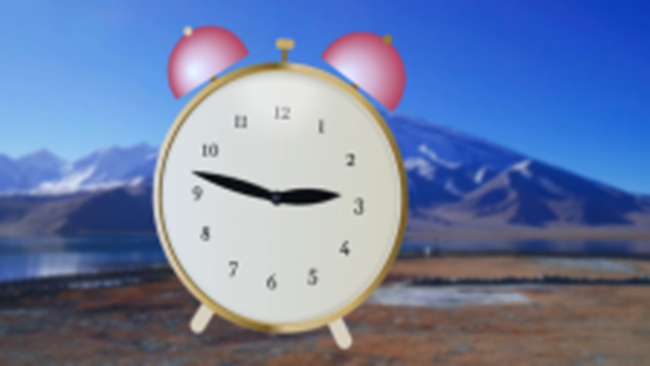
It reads 2.47
